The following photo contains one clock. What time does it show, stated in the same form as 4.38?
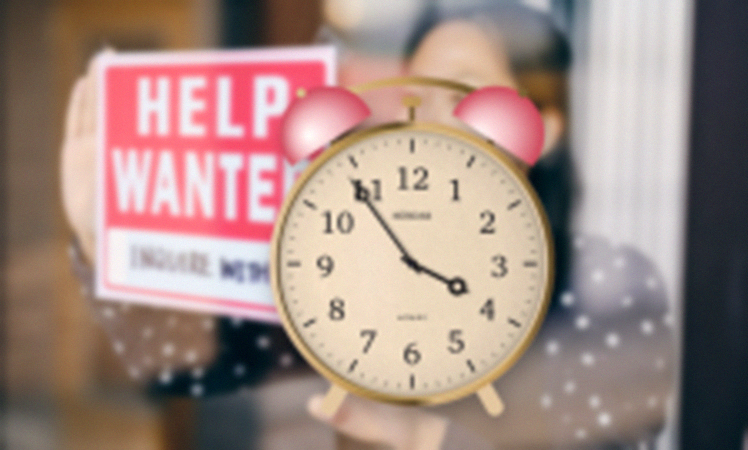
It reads 3.54
